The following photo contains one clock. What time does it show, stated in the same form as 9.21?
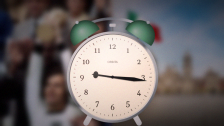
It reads 9.16
